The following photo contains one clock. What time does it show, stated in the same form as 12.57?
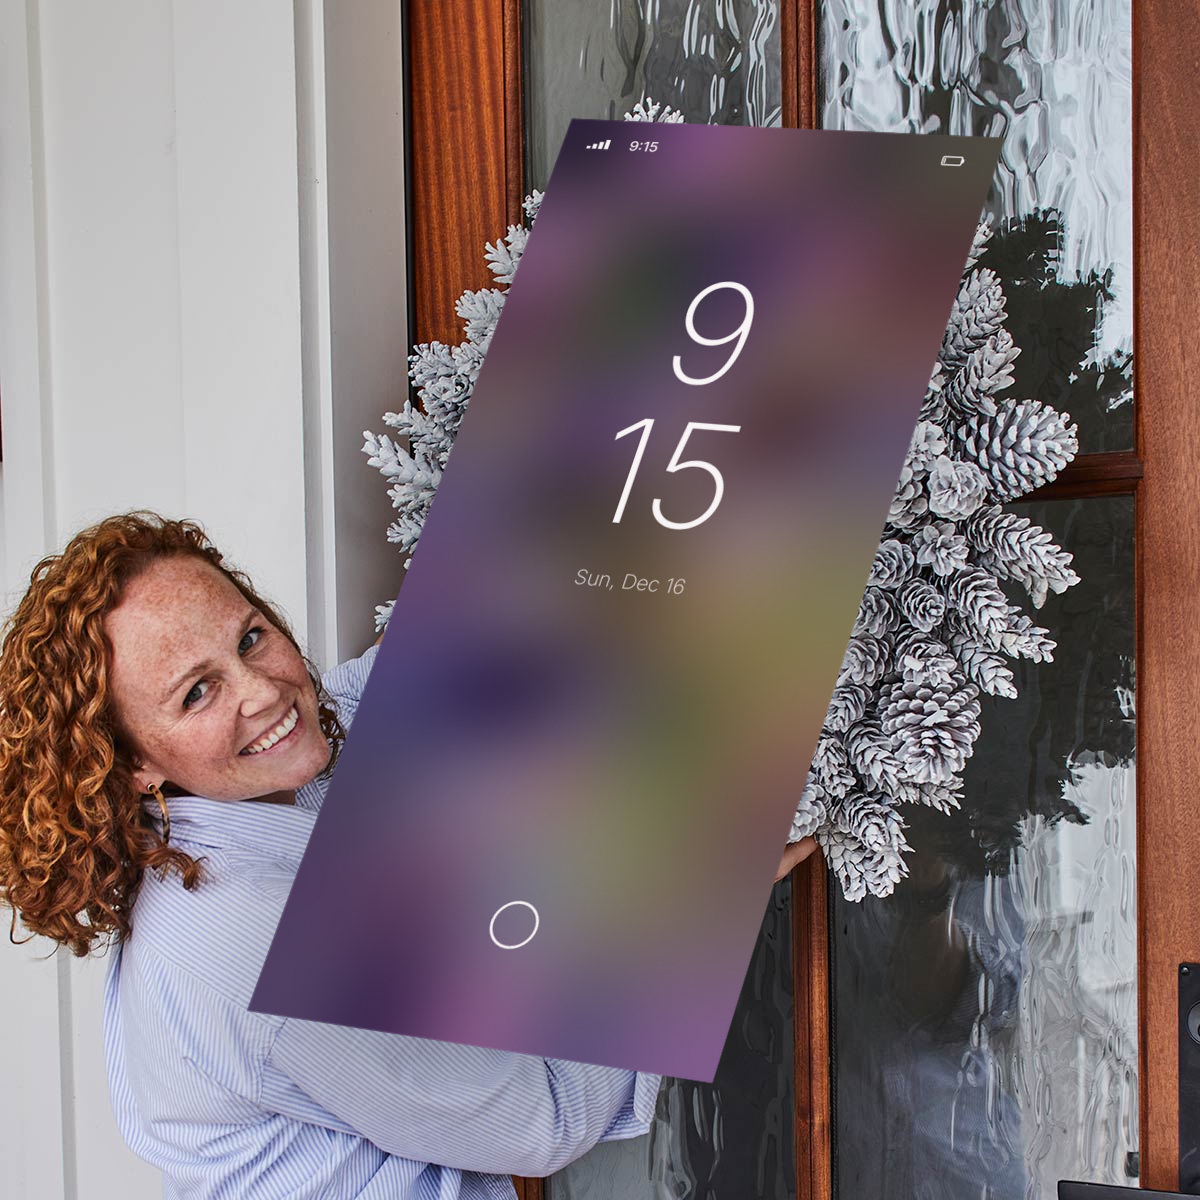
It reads 9.15
